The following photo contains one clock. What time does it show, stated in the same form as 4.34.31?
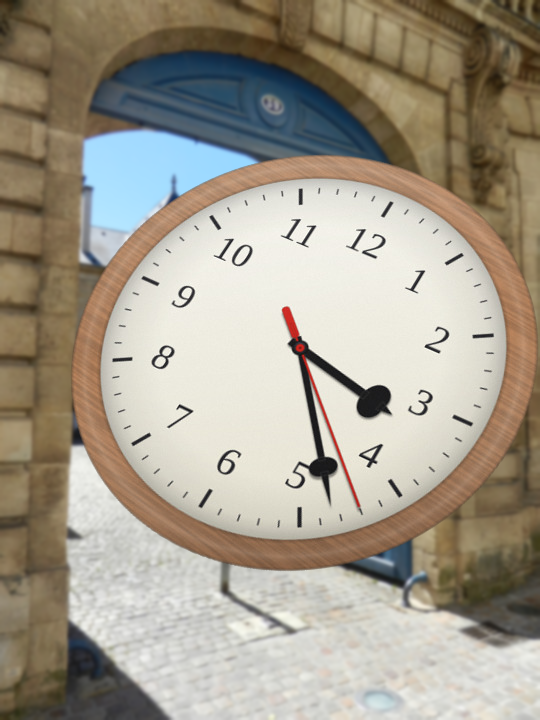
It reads 3.23.22
